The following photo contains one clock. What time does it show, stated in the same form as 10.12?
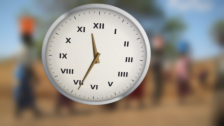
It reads 11.34
